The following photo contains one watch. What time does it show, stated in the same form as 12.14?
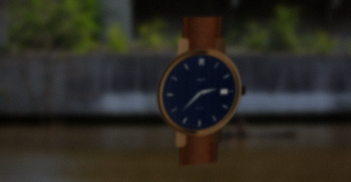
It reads 2.38
